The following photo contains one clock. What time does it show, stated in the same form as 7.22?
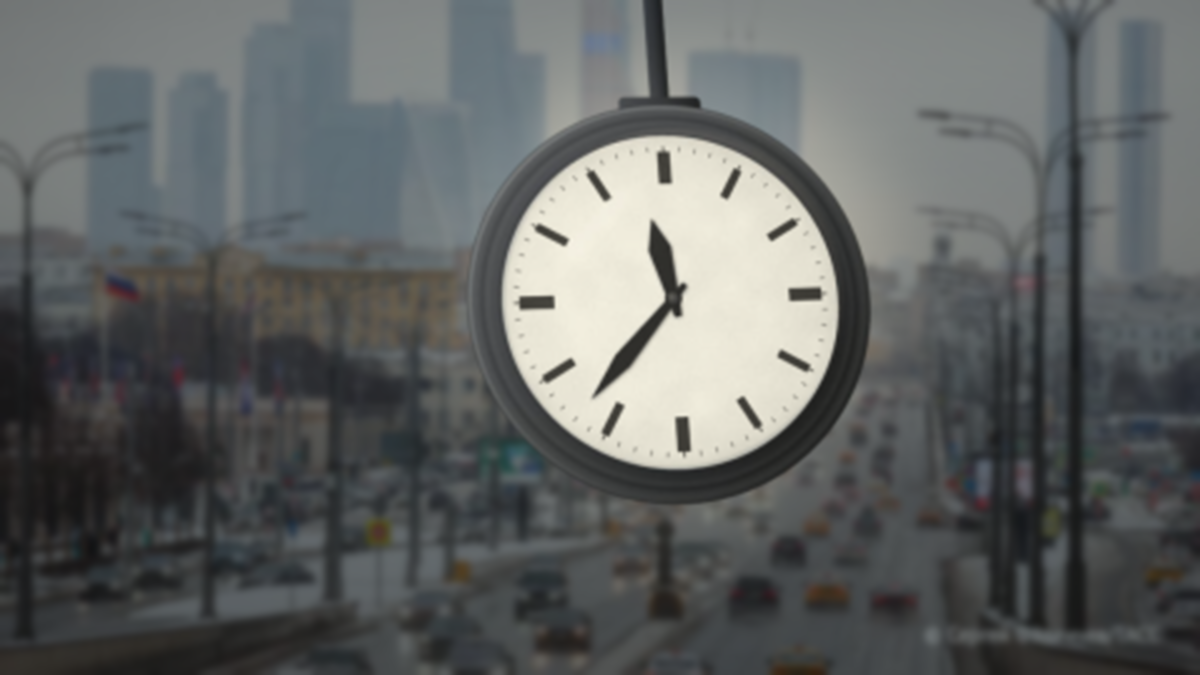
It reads 11.37
